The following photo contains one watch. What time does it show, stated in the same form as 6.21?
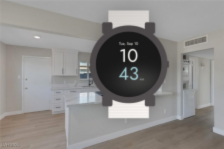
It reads 10.43
